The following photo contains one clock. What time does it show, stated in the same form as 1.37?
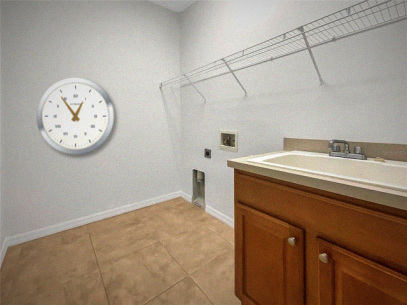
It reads 12.54
